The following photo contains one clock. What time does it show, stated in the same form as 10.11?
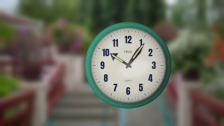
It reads 10.06
